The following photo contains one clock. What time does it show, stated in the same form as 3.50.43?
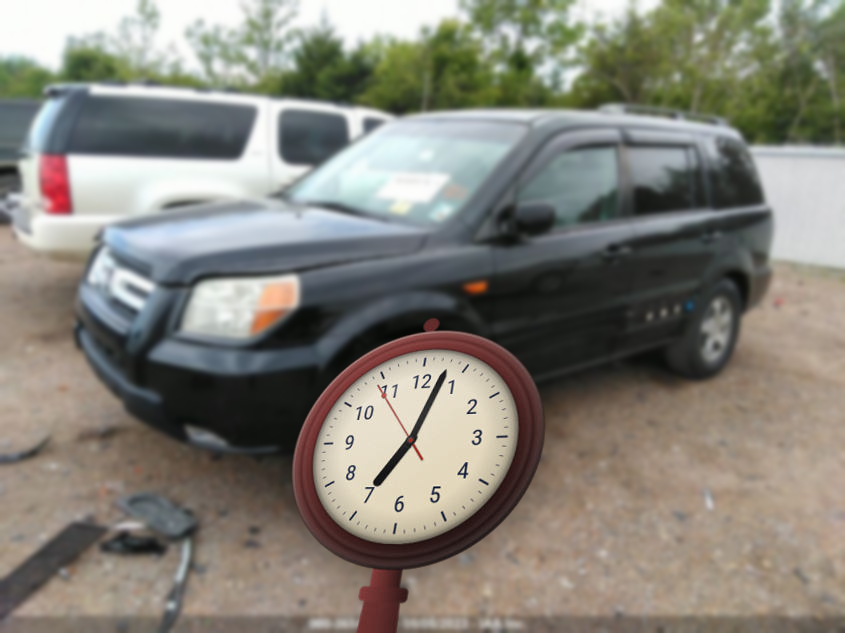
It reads 7.02.54
